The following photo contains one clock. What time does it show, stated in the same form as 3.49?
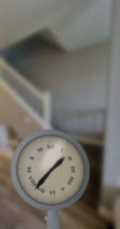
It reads 1.37
